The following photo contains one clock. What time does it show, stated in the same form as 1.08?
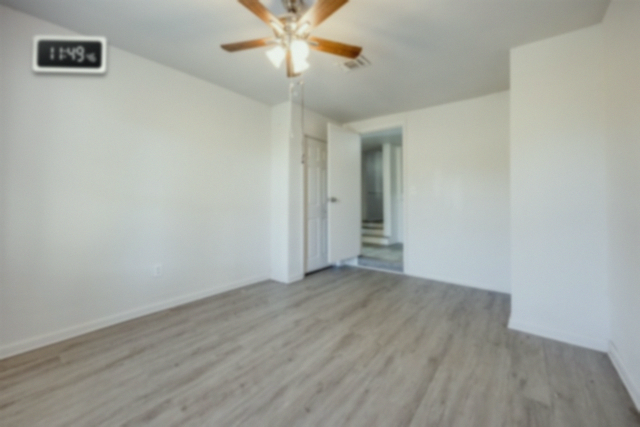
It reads 11.49
